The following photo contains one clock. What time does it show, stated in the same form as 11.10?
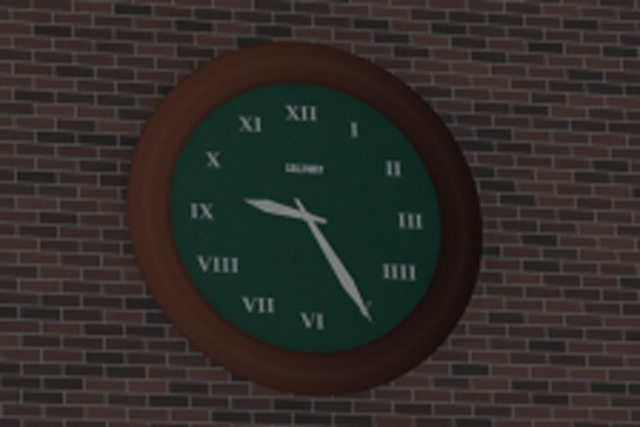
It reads 9.25
